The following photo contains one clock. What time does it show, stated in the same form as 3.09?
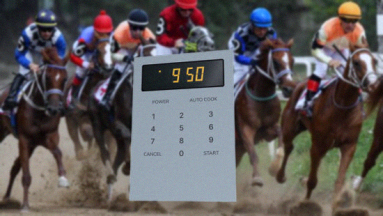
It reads 9.50
